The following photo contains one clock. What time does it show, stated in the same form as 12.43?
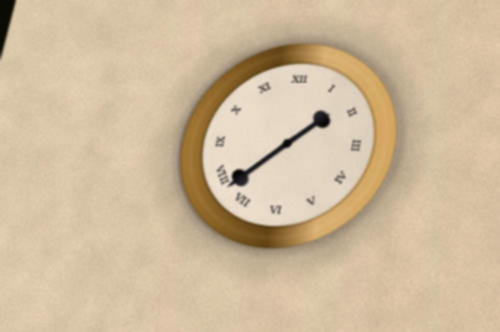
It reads 1.38
